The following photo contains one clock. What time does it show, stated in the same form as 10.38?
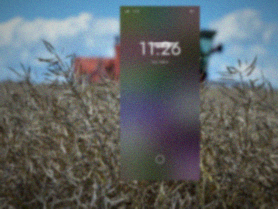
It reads 11.26
